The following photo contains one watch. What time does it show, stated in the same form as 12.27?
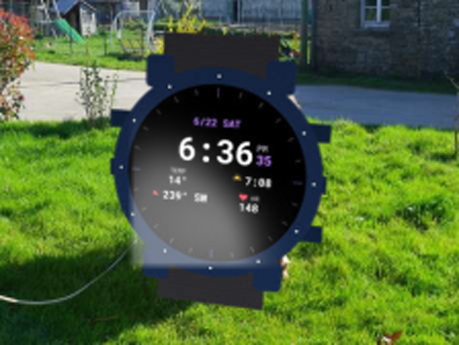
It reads 6.36
